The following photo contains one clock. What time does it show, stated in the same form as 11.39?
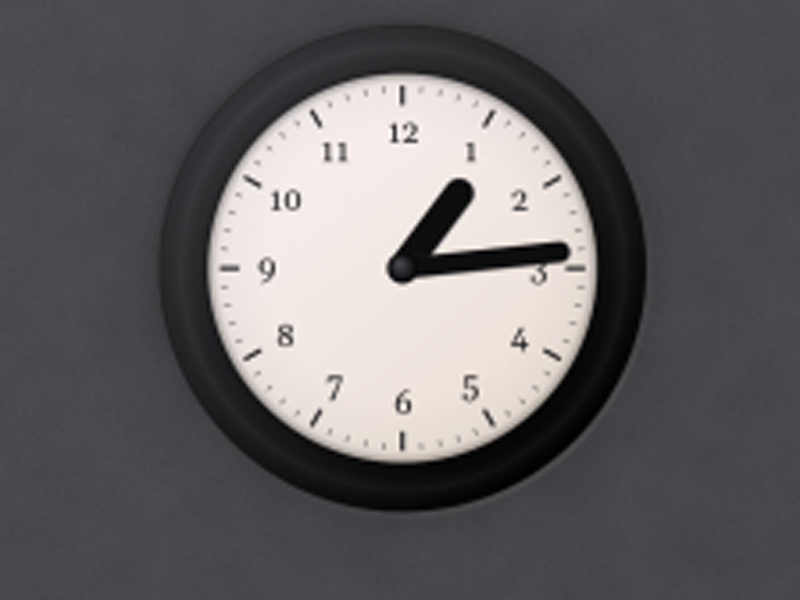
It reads 1.14
